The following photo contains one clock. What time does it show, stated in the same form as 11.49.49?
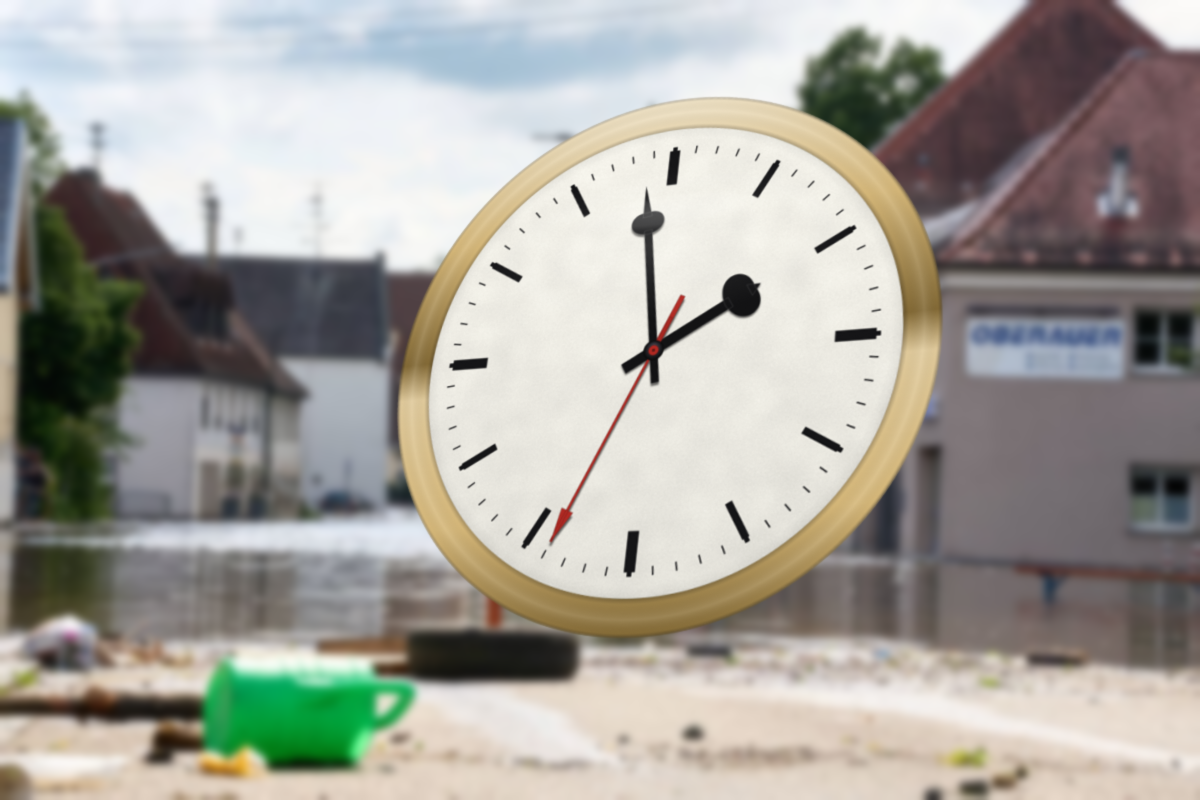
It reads 1.58.34
